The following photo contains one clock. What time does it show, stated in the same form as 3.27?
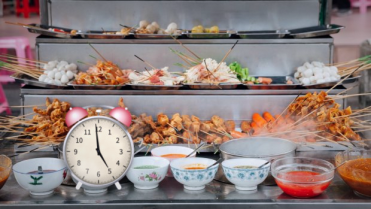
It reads 4.59
